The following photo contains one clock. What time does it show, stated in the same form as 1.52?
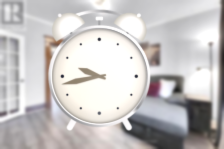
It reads 9.43
